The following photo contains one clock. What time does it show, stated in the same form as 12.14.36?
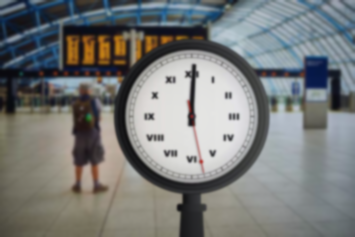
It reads 12.00.28
